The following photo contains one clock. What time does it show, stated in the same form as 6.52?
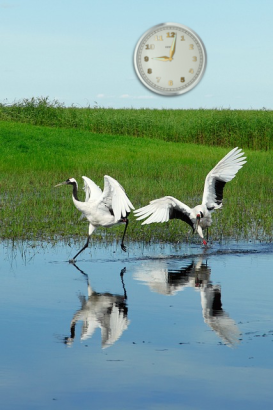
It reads 9.02
